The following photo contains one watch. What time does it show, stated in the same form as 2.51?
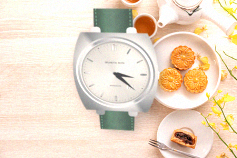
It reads 3.22
